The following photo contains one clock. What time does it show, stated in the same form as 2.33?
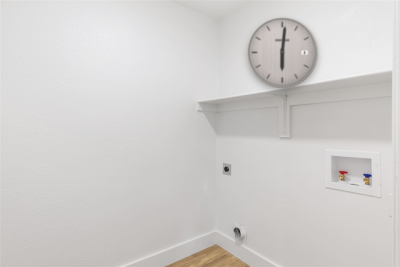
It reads 6.01
